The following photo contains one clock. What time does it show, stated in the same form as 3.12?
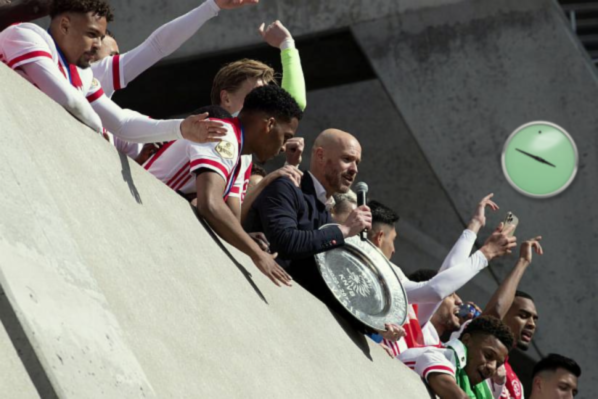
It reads 3.49
